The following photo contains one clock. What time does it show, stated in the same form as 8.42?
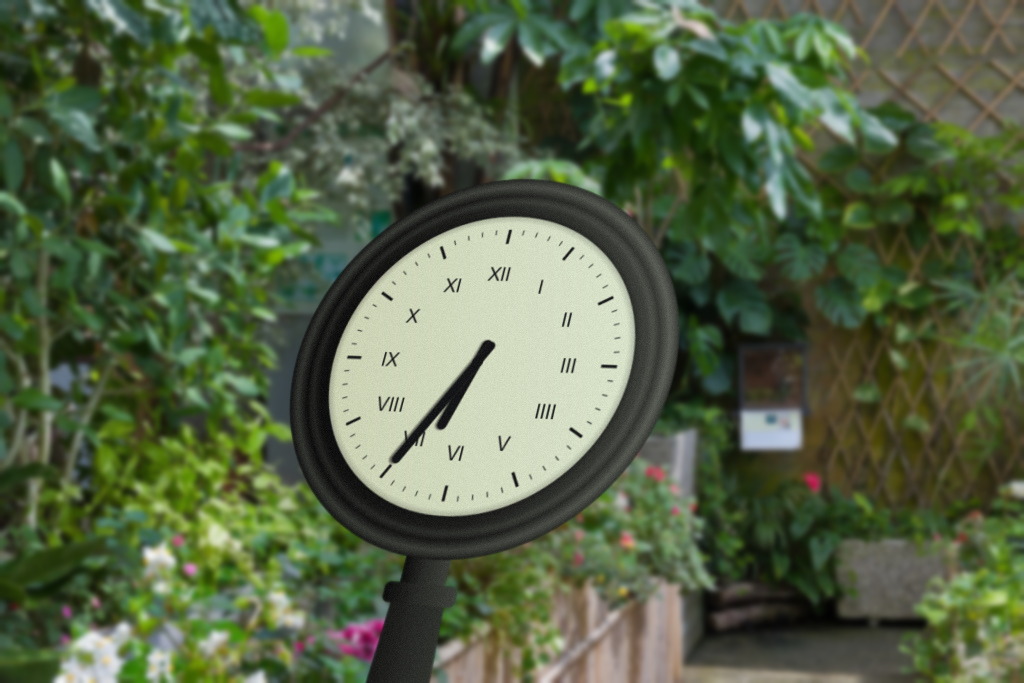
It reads 6.35
